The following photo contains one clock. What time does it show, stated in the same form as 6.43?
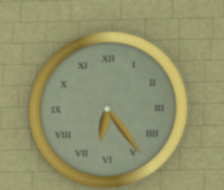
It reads 6.24
